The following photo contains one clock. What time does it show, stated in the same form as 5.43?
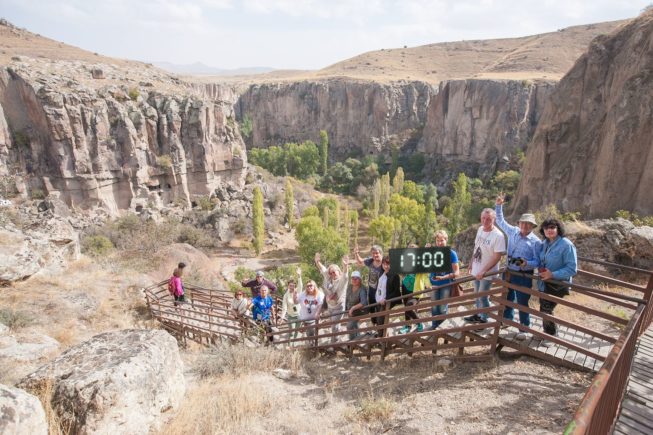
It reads 17.00
